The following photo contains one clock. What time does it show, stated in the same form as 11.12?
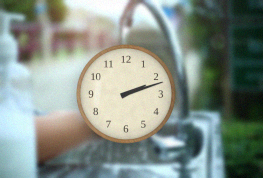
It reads 2.12
